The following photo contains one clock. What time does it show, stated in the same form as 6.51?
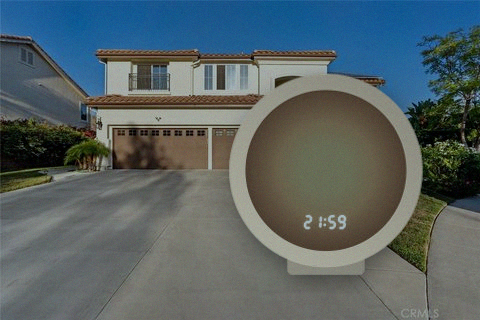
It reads 21.59
